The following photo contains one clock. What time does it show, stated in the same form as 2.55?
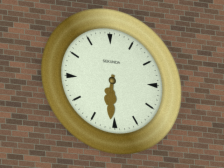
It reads 6.31
